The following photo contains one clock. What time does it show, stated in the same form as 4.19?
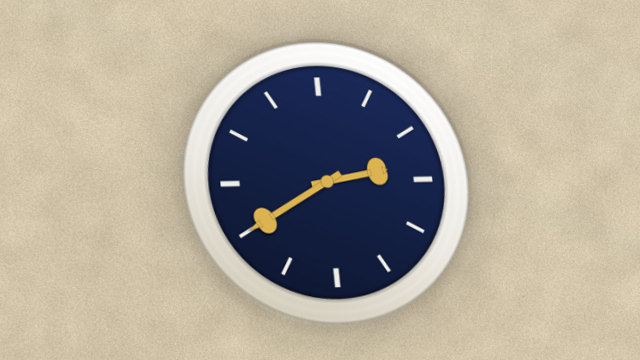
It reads 2.40
